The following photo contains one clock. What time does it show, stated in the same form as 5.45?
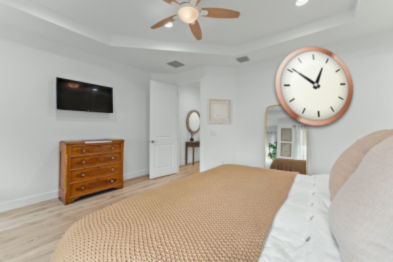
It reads 12.51
